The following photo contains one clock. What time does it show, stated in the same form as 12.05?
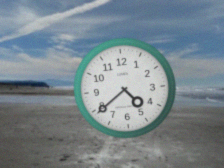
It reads 4.39
